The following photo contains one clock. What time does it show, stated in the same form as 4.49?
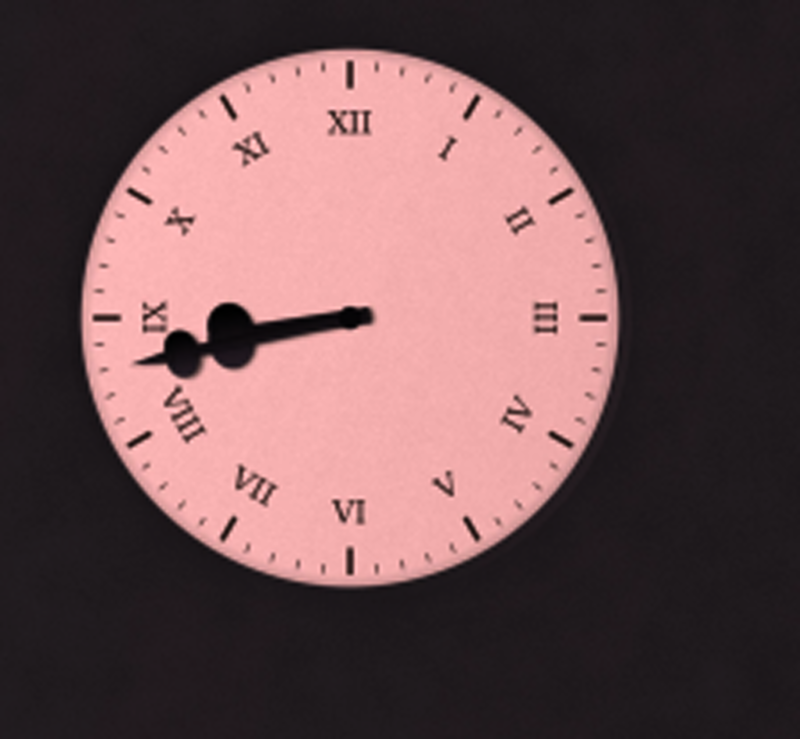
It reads 8.43
